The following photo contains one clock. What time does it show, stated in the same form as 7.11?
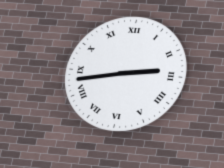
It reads 2.43
